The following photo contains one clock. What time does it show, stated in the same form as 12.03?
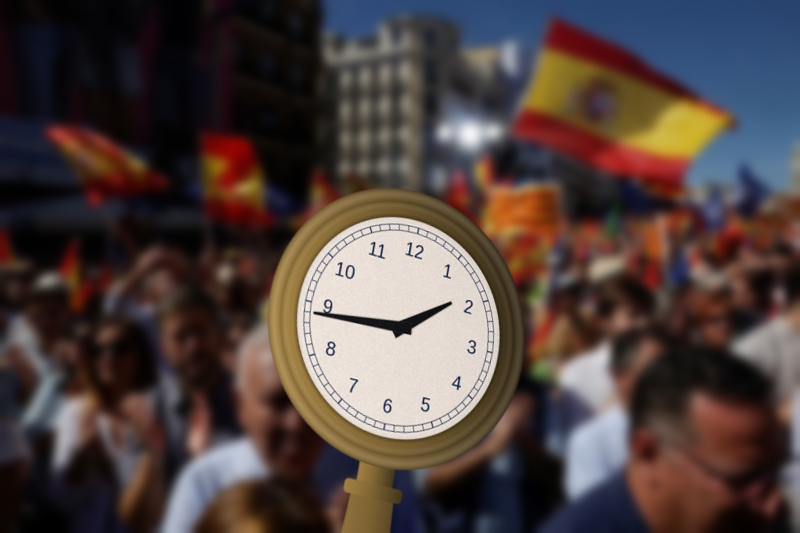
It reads 1.44
